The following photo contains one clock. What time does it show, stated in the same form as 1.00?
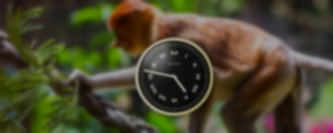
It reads 4.47
